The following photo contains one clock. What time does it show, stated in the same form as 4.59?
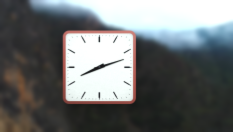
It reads 8.12
